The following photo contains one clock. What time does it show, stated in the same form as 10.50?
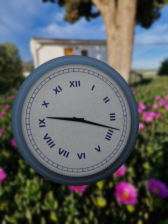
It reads 9.18
